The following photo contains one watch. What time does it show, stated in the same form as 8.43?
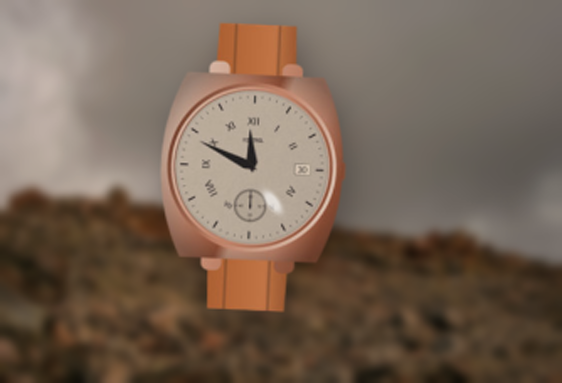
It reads 11.49
